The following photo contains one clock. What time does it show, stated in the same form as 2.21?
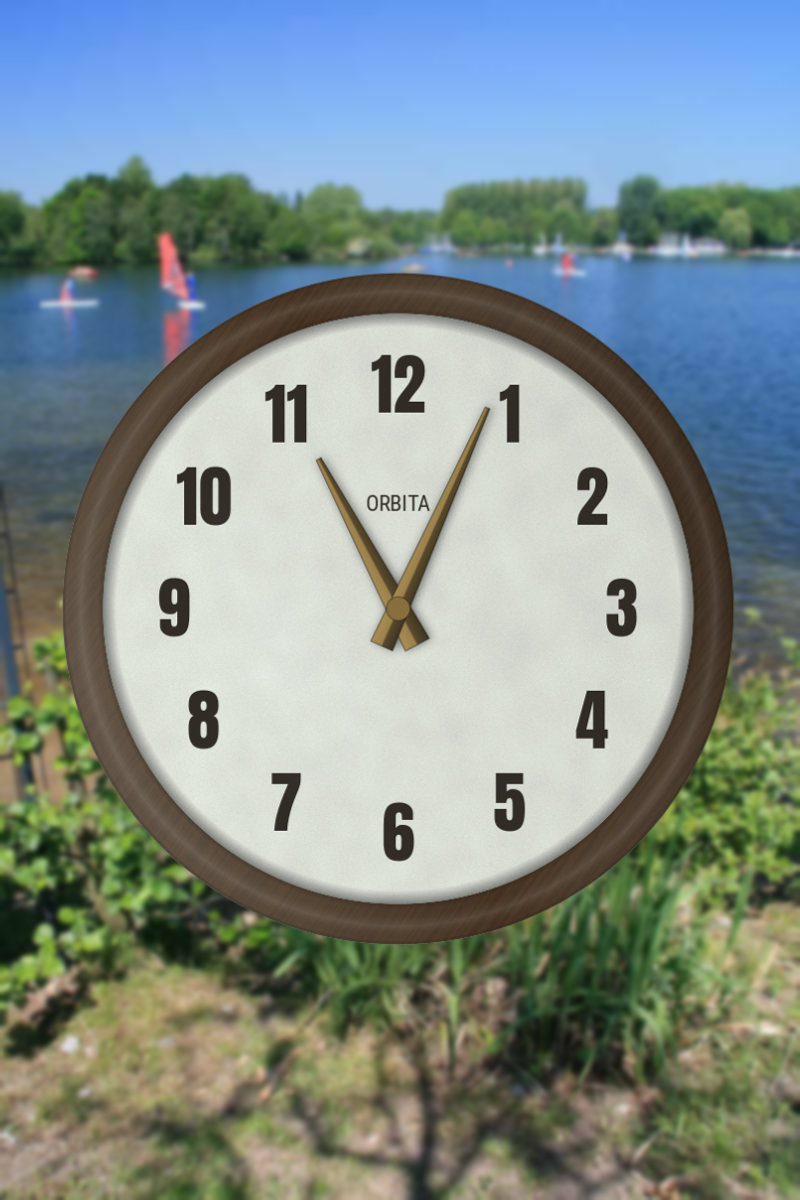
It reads 11.04
